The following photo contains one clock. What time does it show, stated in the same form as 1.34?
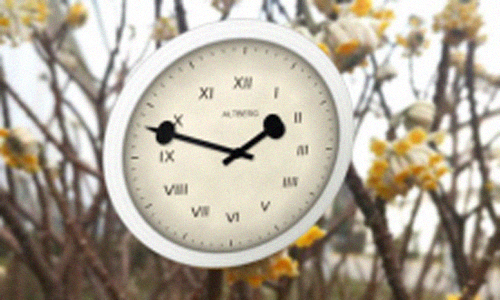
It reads 1.48
